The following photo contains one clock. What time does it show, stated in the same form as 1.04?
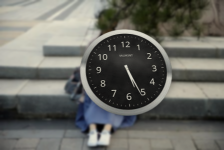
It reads 5.26
